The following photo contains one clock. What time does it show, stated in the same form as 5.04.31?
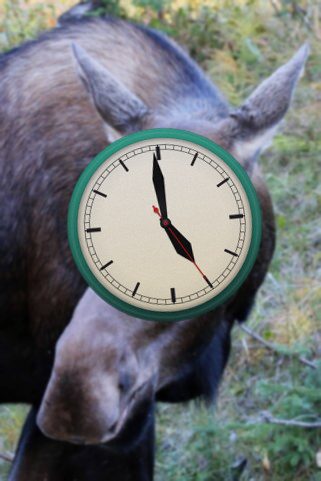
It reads 4.59.25
